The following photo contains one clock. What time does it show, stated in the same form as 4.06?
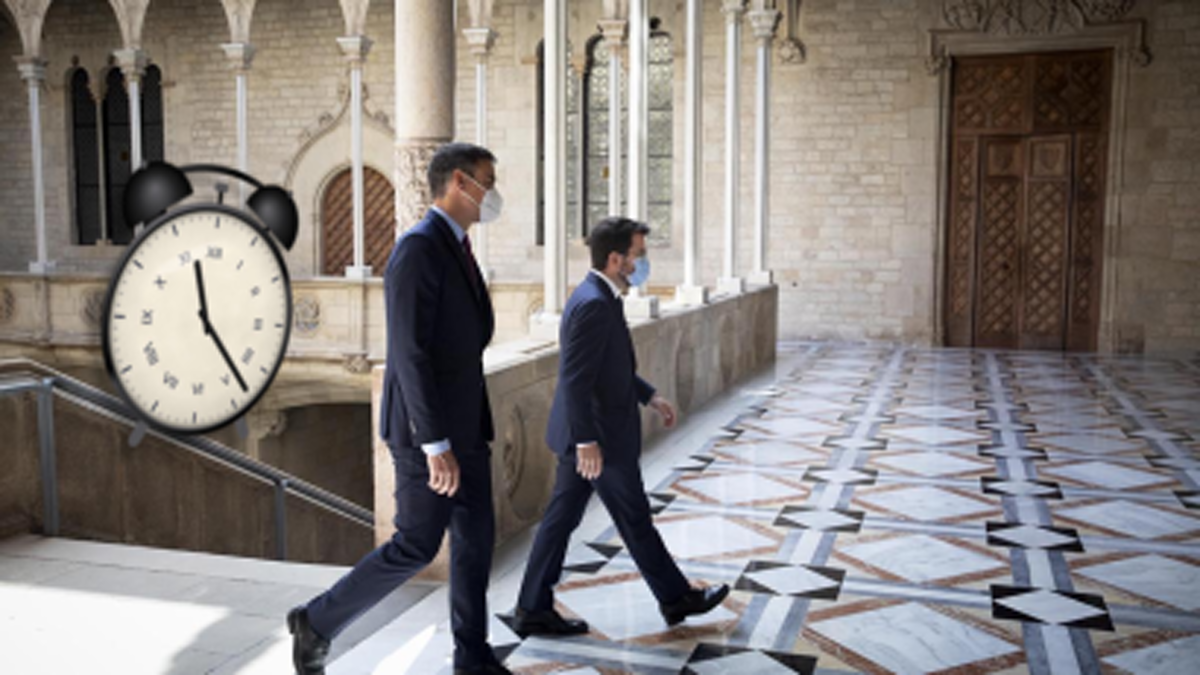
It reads 11.23
